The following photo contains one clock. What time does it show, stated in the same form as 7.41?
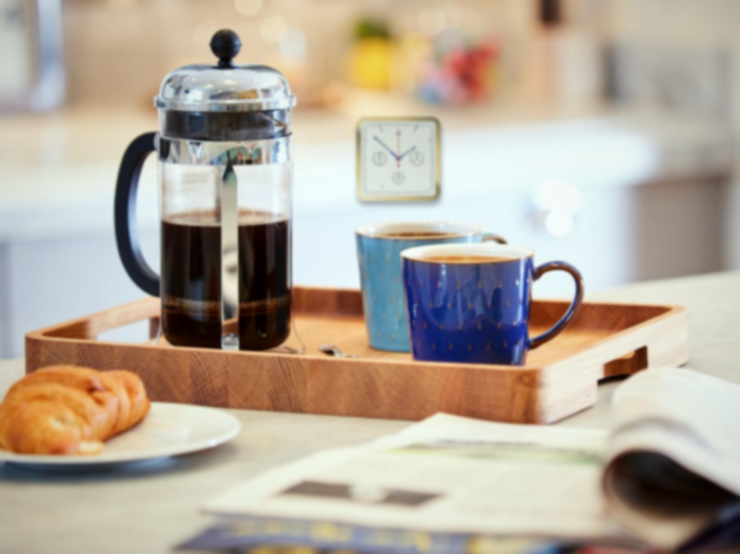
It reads 1.52
